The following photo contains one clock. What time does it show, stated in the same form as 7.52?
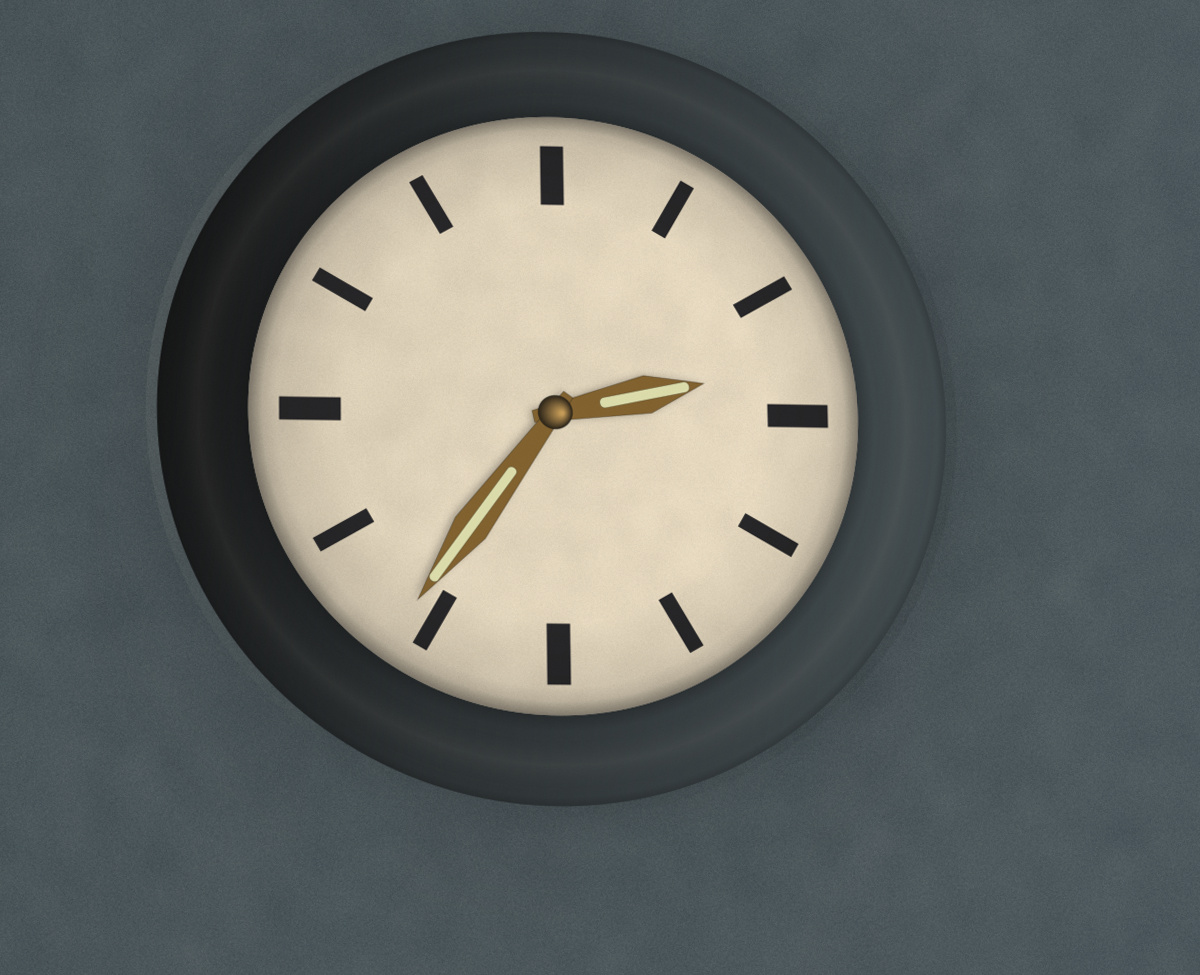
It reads 2.36
